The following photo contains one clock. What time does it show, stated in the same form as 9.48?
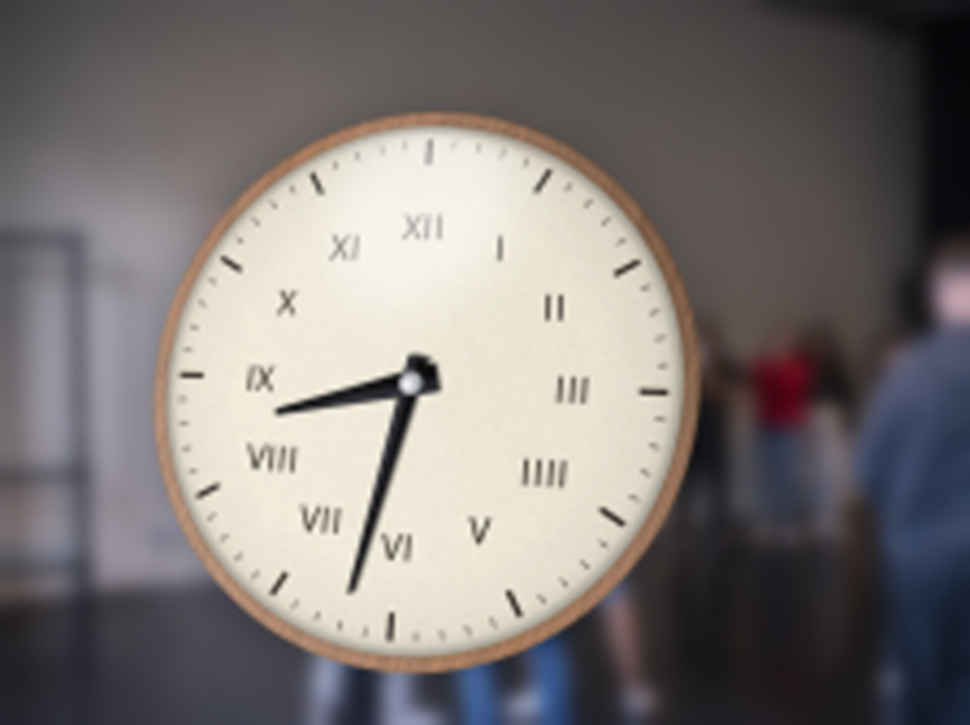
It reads 8.32
